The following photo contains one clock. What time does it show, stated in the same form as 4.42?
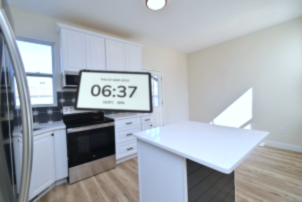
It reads 6.37
